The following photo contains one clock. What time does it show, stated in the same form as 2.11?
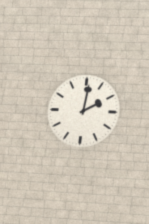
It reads 2.01
